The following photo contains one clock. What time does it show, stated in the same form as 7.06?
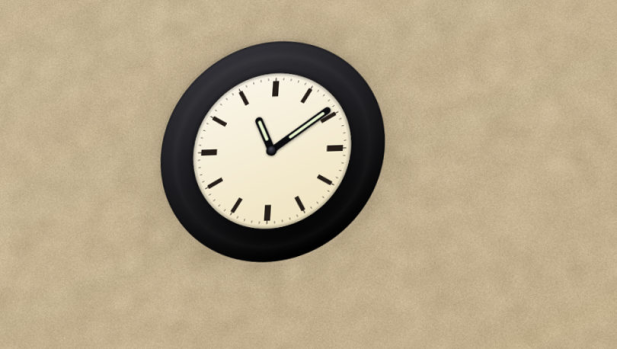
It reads 11.09
